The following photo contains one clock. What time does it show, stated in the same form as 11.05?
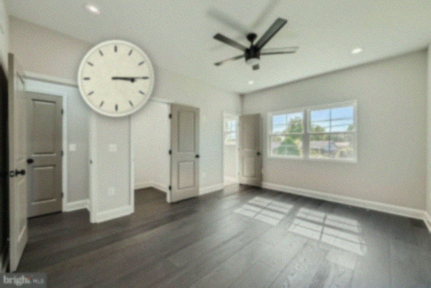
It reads 3.15
